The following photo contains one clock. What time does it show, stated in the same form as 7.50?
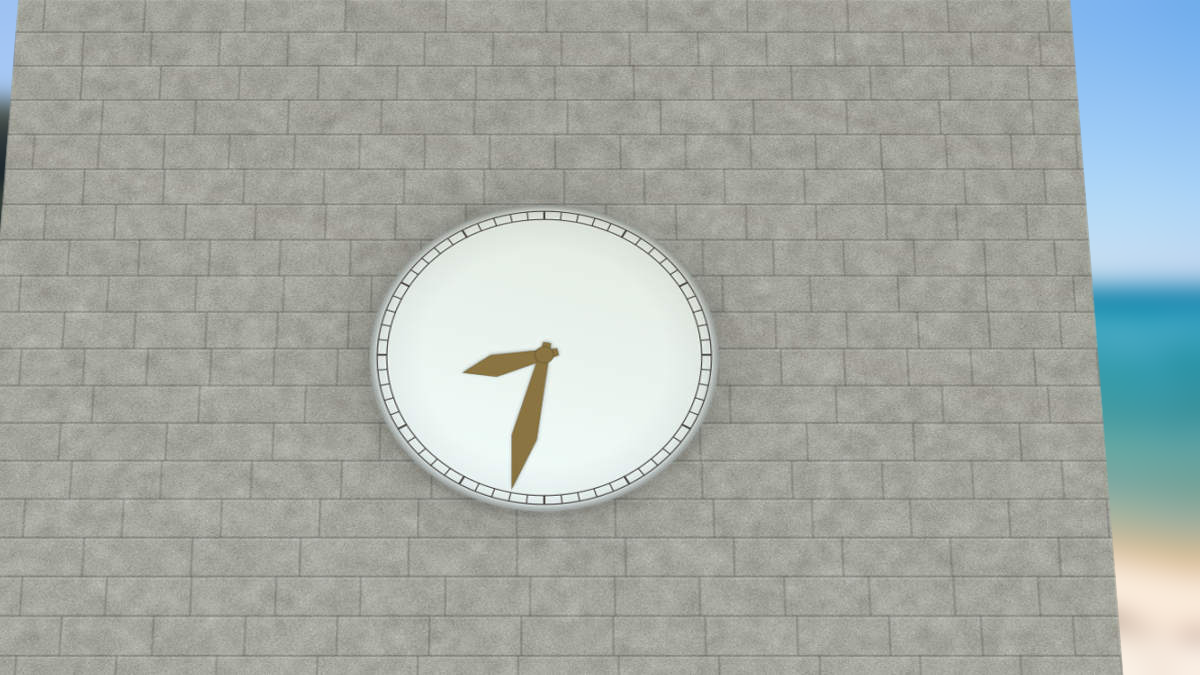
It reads 8.32
